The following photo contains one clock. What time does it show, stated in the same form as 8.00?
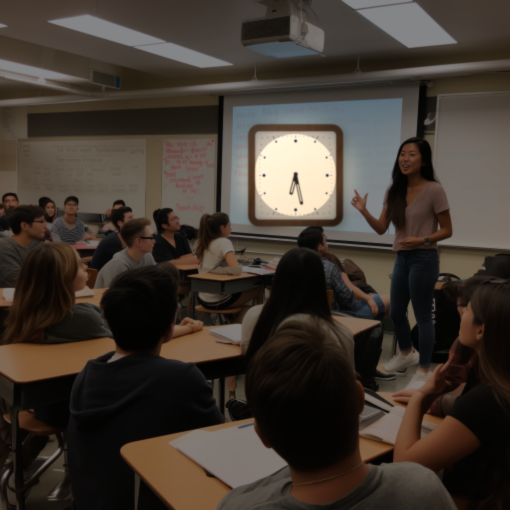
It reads 6.28
